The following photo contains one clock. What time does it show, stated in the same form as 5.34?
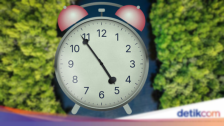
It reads 4.54
